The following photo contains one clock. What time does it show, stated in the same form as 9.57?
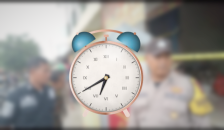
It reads 6.40
